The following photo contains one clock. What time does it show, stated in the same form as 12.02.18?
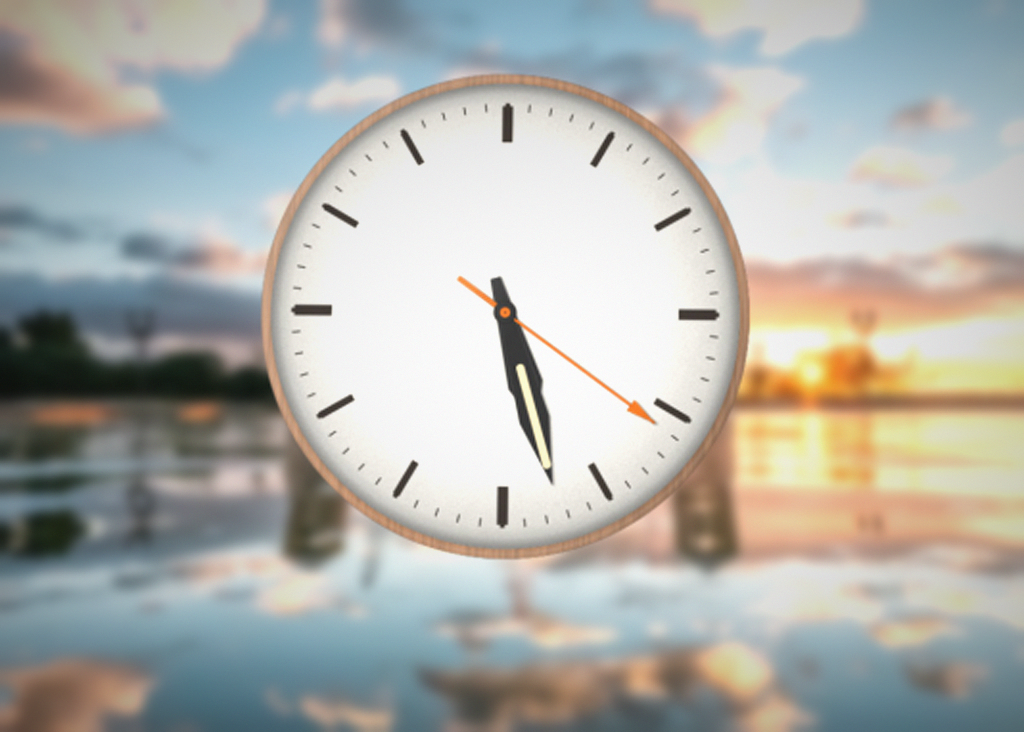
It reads 5.27.21
